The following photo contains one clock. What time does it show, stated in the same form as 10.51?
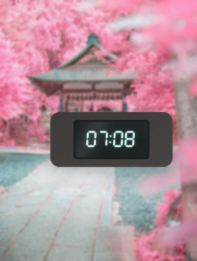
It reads 7.08
